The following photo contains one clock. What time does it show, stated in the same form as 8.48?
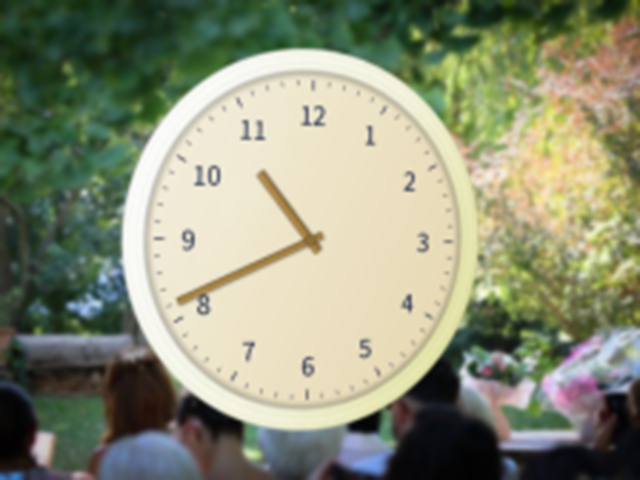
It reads 10.41
